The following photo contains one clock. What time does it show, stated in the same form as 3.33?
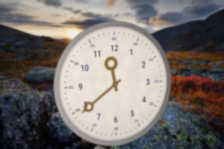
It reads 11.39
